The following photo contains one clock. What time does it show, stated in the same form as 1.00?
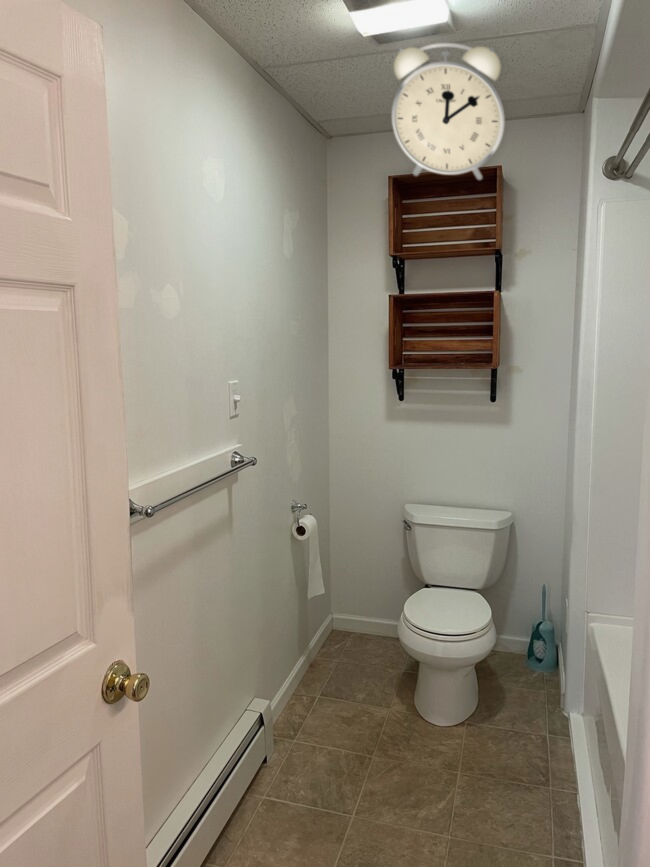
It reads 12.09
